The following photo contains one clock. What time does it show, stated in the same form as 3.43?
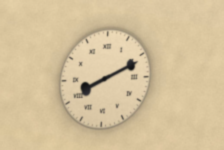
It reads 8.11
